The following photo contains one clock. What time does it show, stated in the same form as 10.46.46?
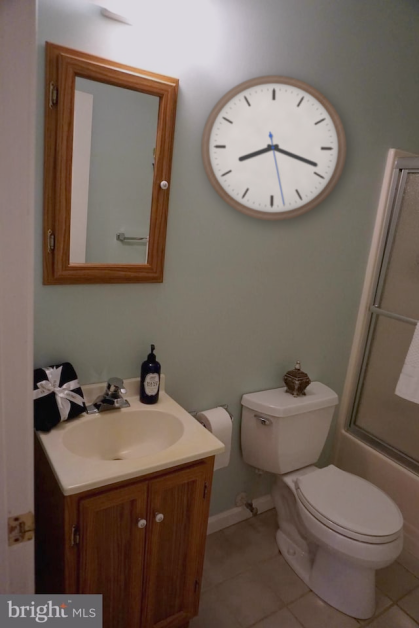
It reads 8.18.28
